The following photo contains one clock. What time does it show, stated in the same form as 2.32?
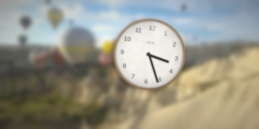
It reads 3.26
